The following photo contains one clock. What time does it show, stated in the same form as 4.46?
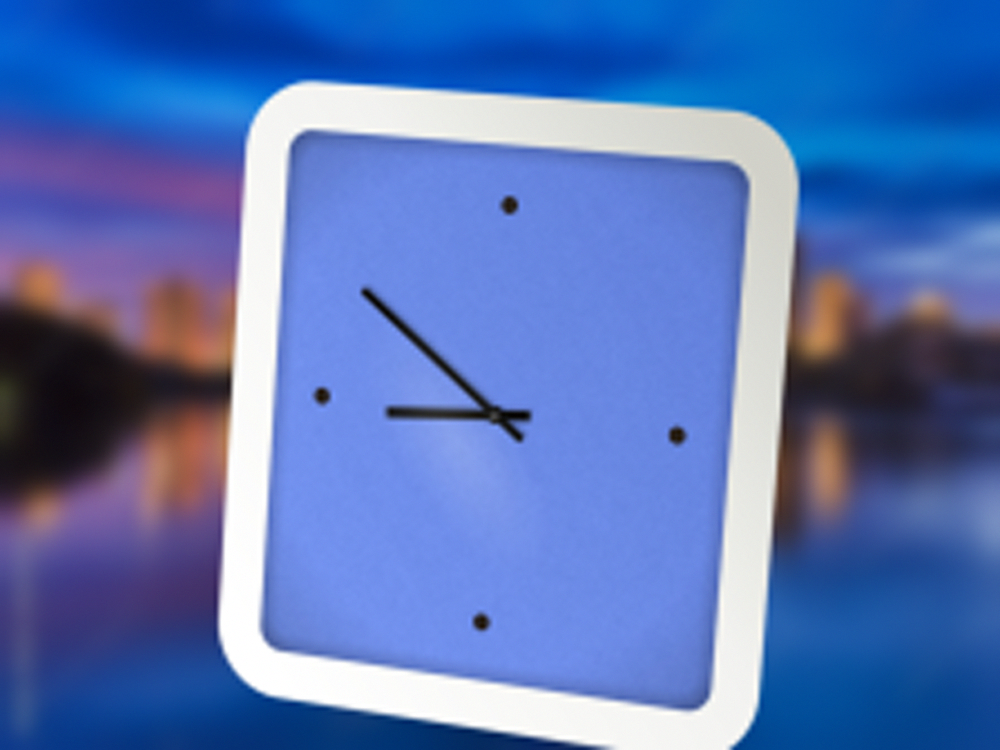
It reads 8.51
